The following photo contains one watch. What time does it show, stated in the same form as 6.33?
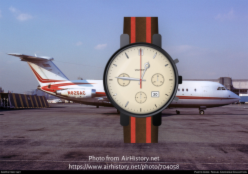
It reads 12.46
